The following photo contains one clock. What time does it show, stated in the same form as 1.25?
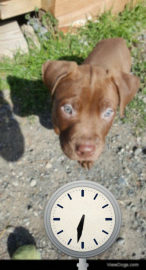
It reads 6.32
